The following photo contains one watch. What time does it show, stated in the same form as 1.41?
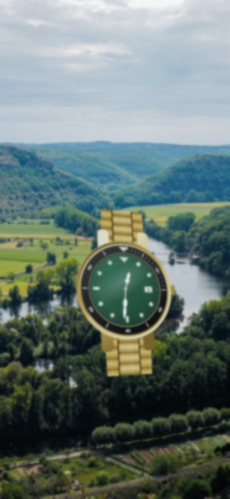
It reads 12.31
